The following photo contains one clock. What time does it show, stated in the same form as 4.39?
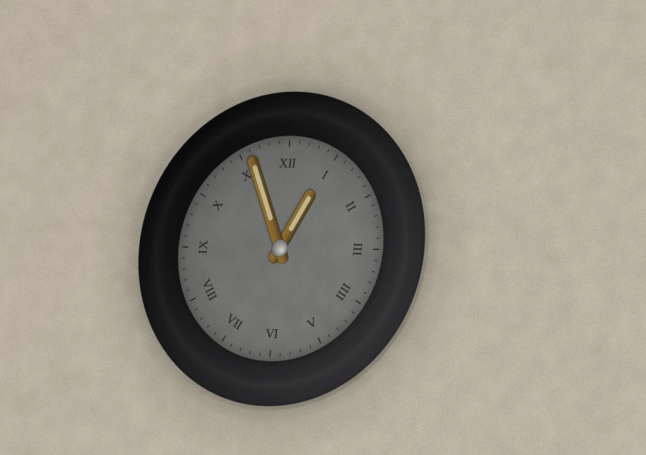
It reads 12.56
